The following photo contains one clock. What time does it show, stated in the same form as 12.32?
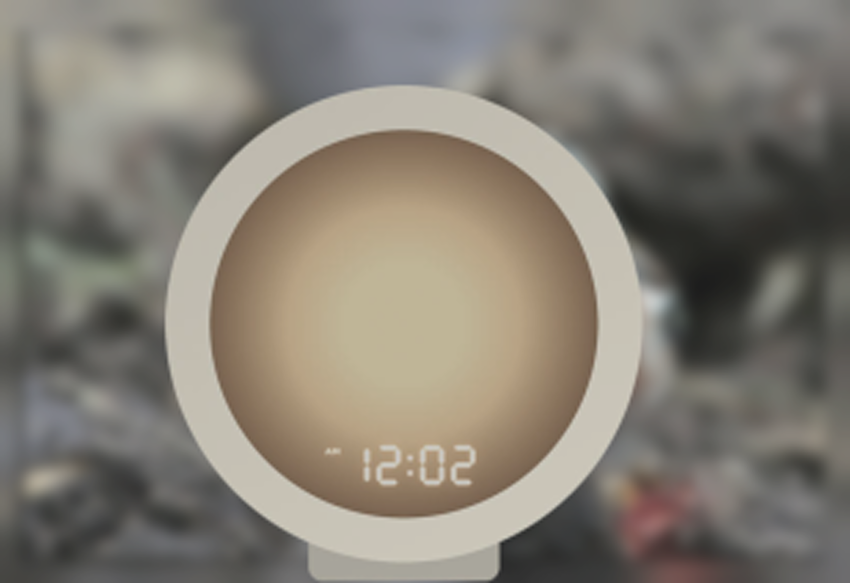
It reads 12.02
